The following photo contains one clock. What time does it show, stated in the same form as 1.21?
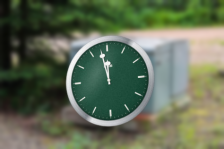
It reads 11.58
